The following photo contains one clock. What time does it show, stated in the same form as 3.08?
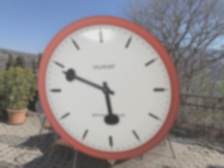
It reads 5.49
